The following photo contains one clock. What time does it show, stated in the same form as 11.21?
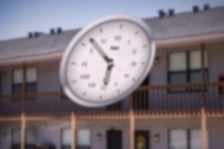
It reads 5.52
